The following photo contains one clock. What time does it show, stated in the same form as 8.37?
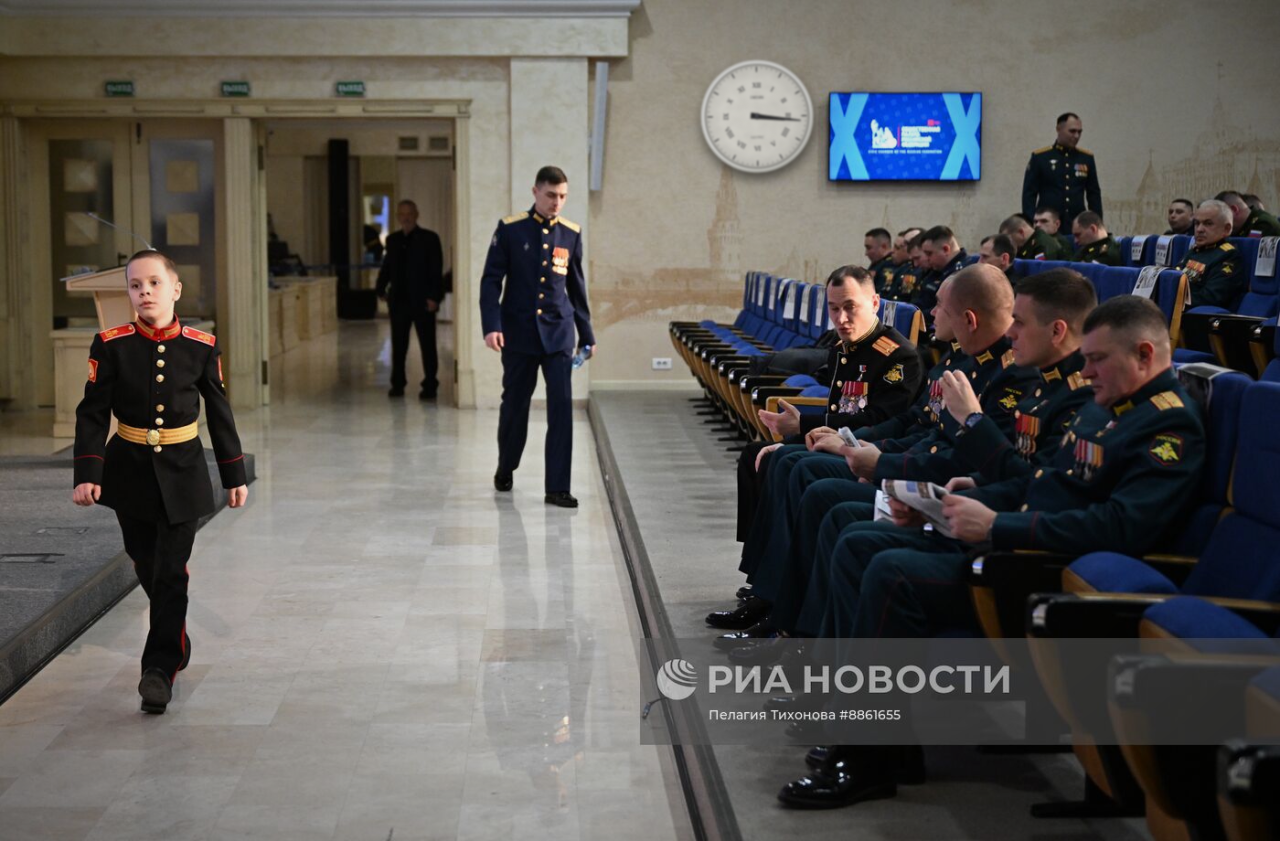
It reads 3.16
